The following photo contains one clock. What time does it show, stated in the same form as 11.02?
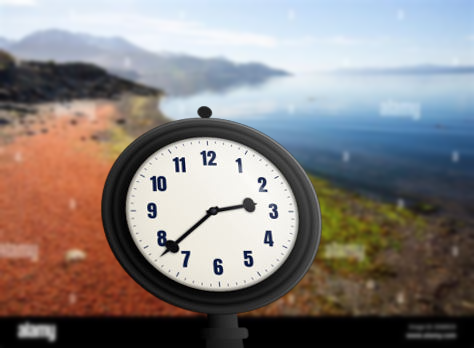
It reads 2.38
